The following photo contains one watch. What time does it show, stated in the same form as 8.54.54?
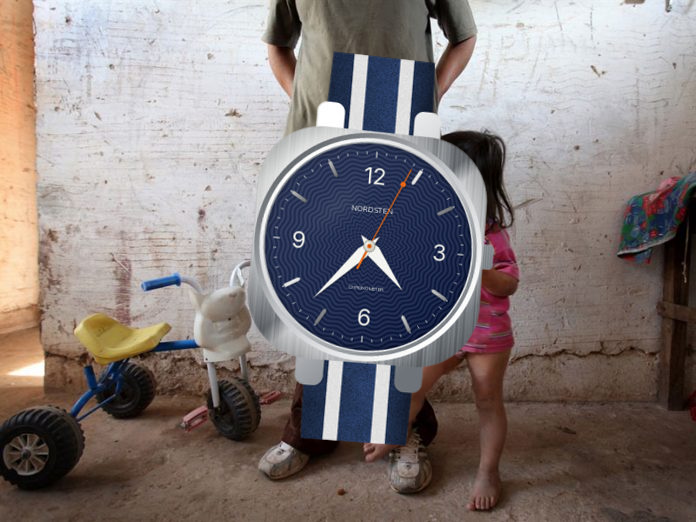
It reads 4.37.04
